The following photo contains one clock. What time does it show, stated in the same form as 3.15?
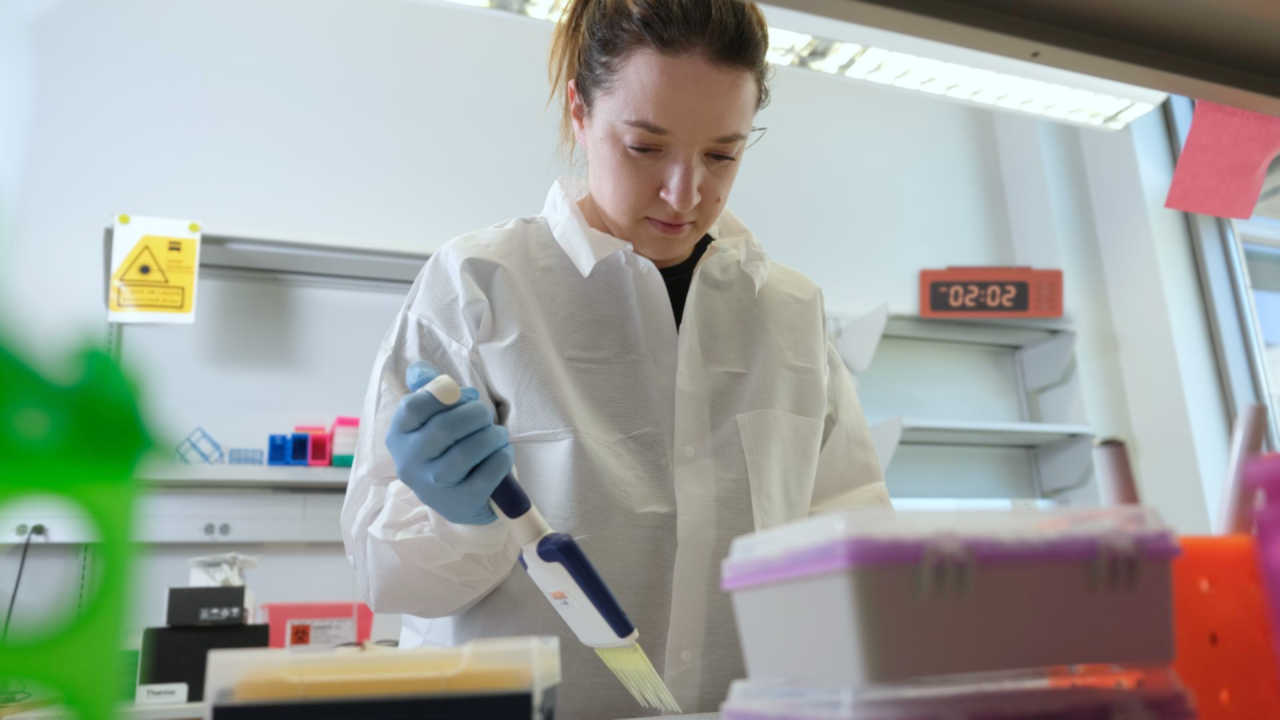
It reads 2.02
